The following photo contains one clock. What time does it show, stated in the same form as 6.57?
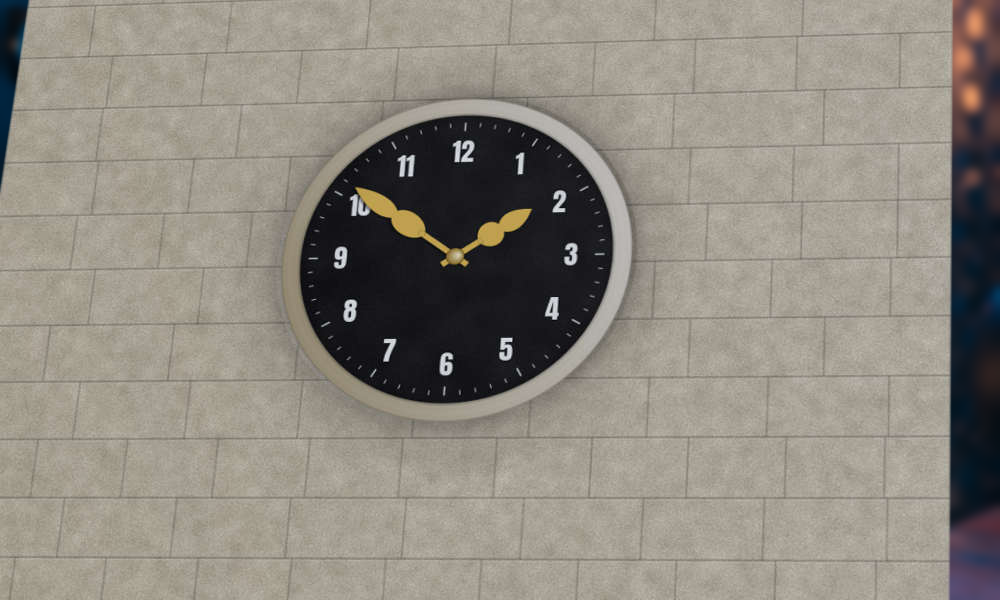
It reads 1.51
